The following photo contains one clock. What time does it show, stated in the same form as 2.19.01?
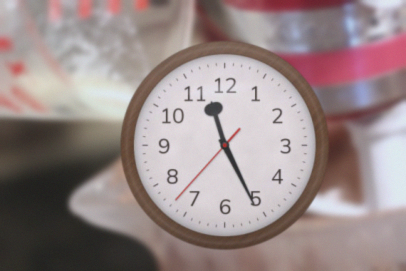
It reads 11.25.37
